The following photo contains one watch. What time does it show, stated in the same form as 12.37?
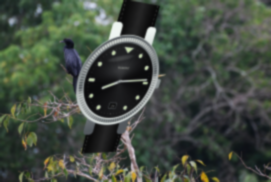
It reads 8.14
